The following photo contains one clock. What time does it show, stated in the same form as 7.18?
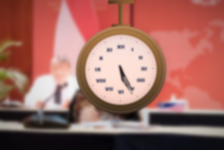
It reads 5.26
